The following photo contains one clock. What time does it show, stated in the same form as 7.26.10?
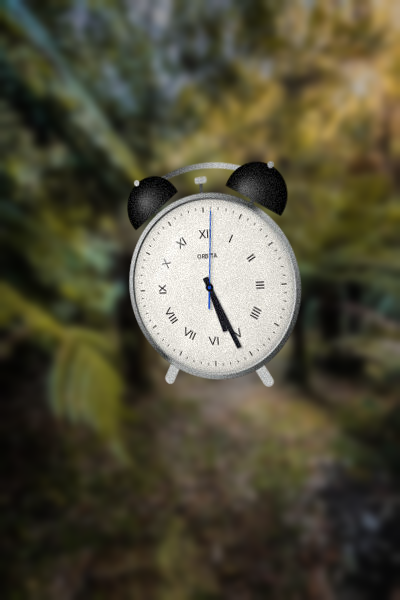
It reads 5.26.01
